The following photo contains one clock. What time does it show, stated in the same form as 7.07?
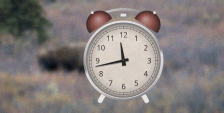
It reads 11.43
